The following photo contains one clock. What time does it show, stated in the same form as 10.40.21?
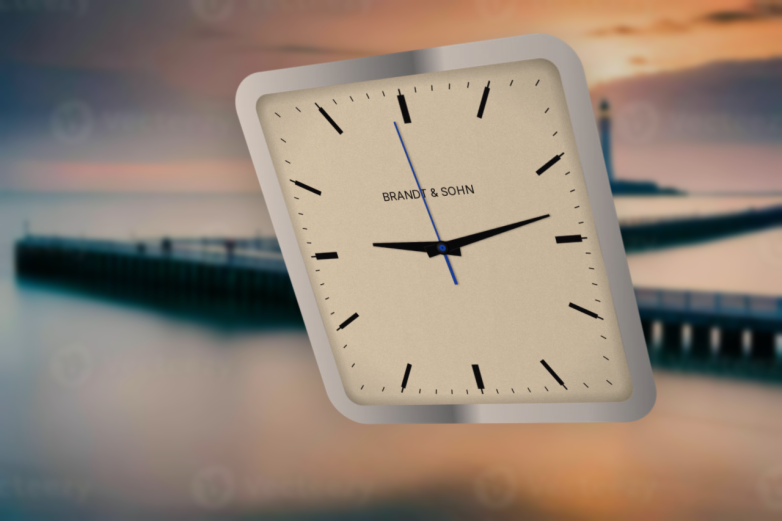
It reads 9.12.59
